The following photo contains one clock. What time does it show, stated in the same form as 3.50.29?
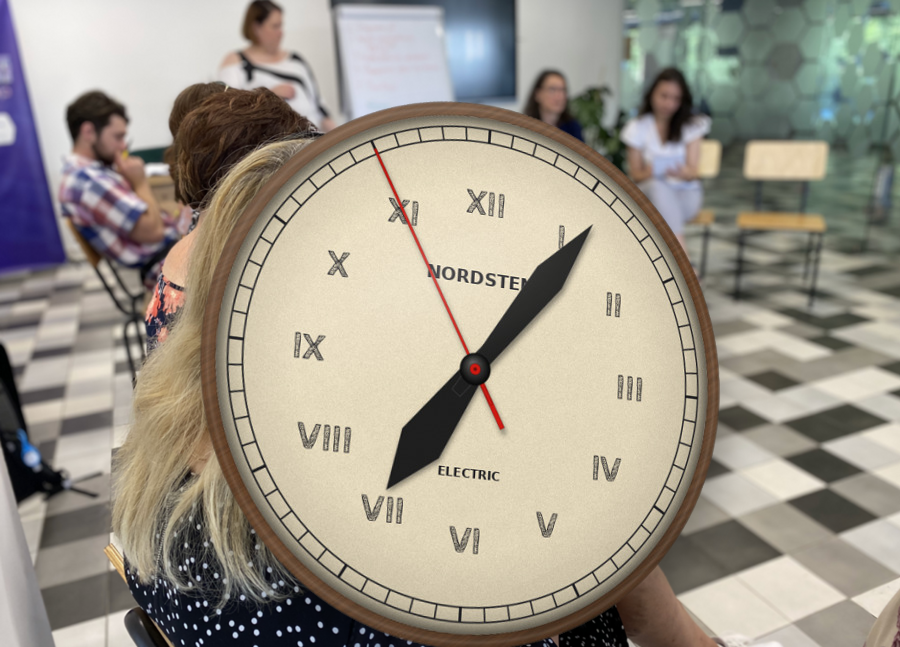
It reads 7.05.55
